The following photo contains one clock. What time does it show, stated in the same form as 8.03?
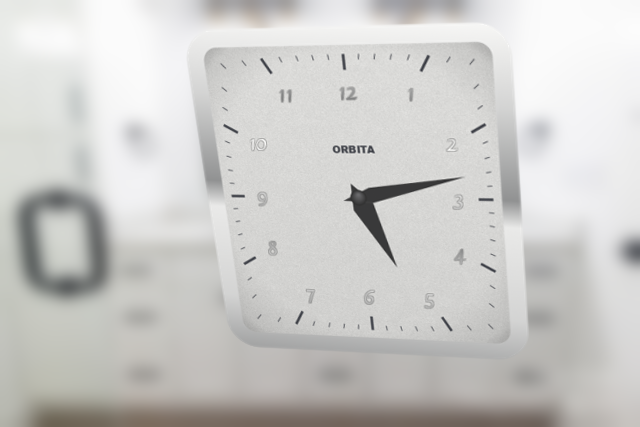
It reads 5.13
